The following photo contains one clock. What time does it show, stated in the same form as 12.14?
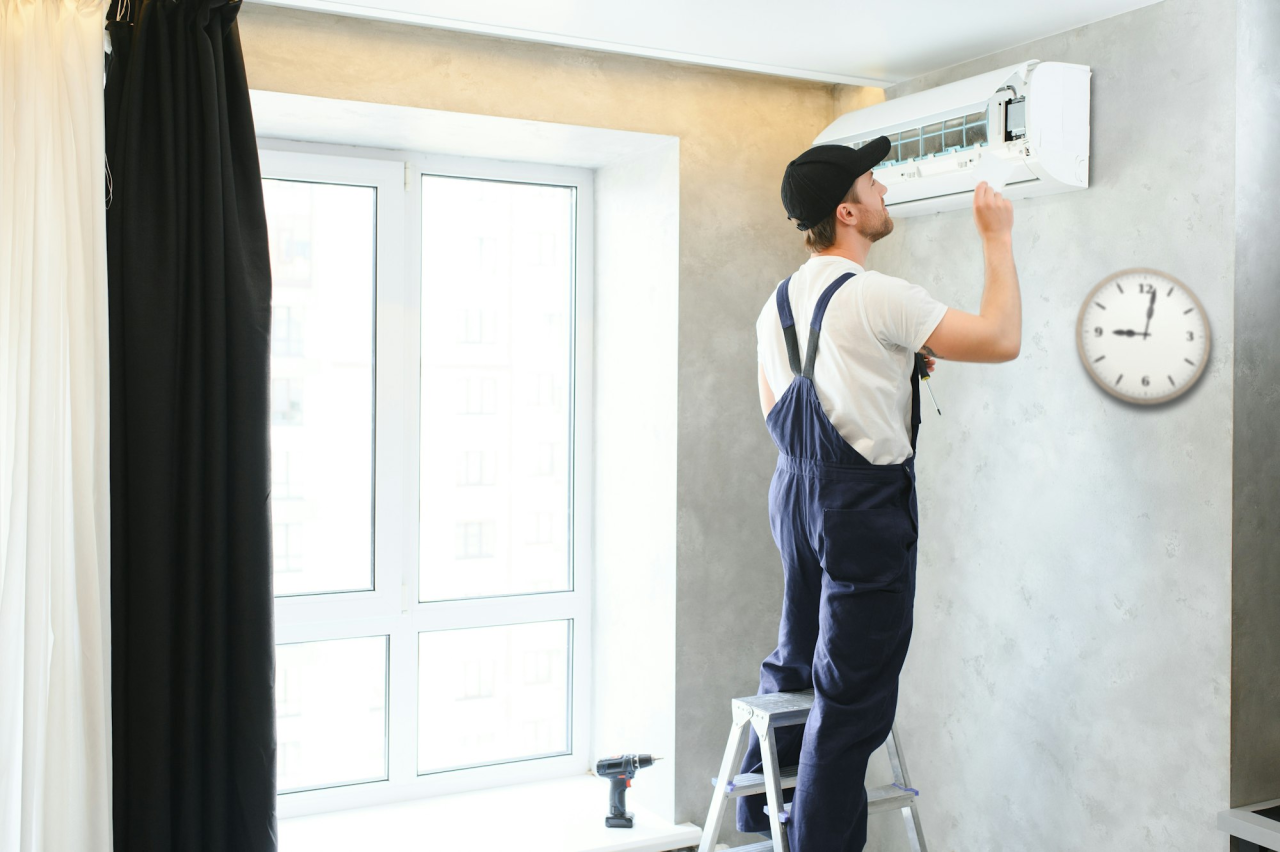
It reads 9.02
